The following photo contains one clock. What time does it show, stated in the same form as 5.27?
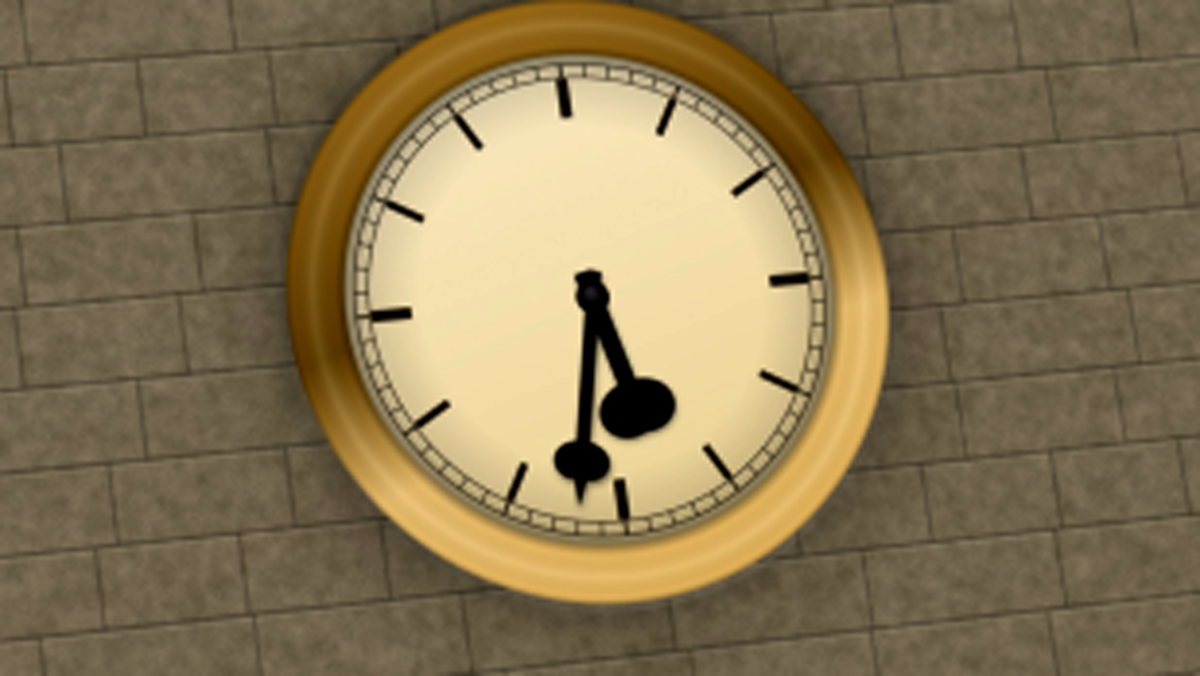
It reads 5.32
